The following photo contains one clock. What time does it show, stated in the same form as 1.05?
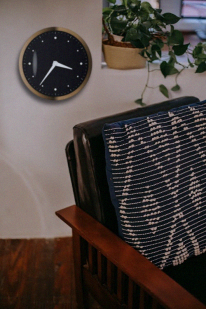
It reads 3.36
